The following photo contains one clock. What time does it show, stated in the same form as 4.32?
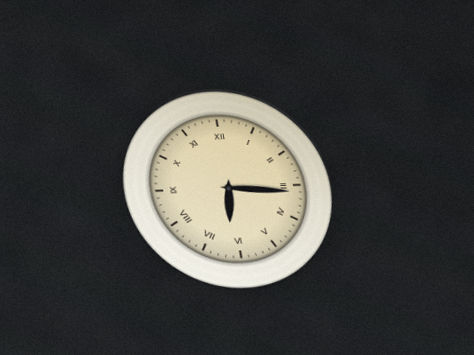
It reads 6.16
